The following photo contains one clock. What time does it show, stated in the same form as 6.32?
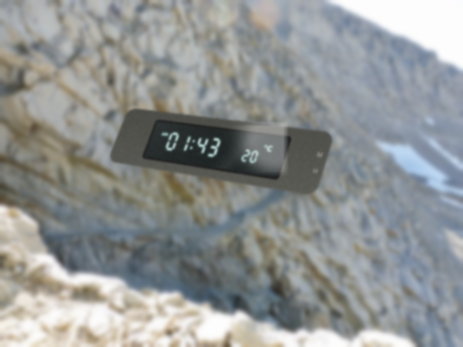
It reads 1.43
